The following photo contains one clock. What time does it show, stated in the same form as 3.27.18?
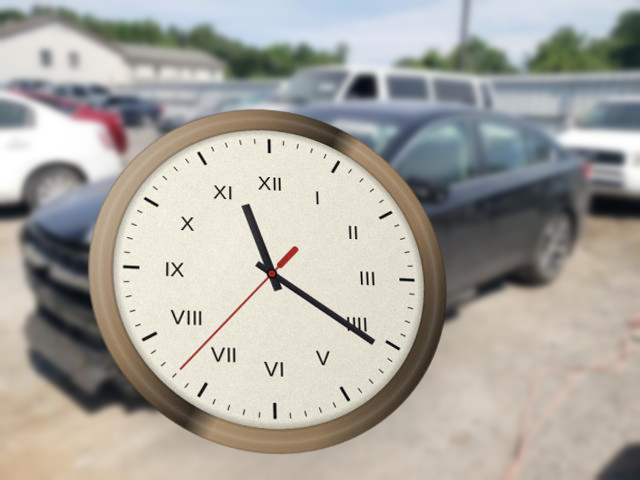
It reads 11.20.37
